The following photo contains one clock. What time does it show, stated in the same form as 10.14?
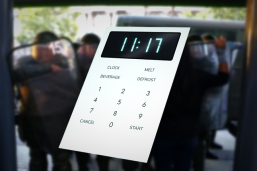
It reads 11.17
